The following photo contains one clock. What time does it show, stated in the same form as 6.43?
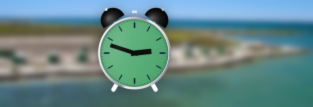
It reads 2.48
